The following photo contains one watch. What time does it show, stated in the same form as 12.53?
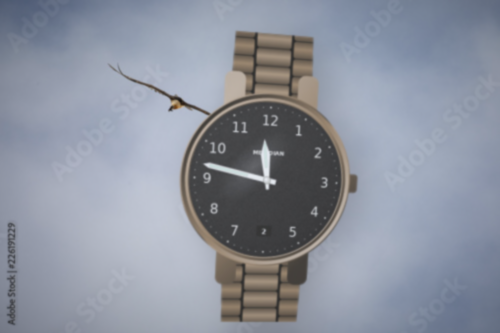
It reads 11.47
